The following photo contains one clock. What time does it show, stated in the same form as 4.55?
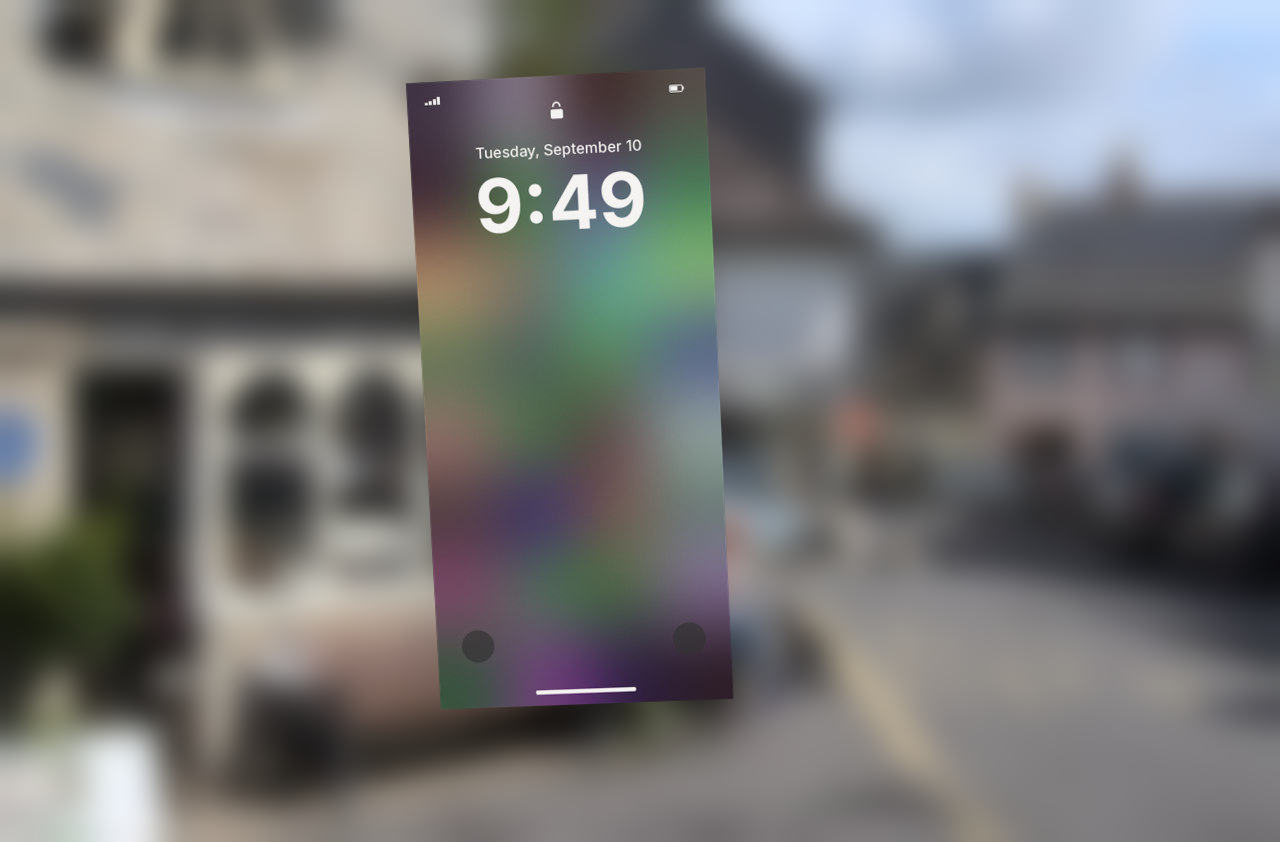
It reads 9.49
